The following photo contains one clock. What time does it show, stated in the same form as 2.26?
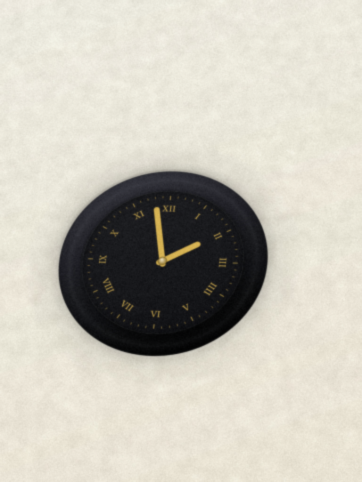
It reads 1.58
